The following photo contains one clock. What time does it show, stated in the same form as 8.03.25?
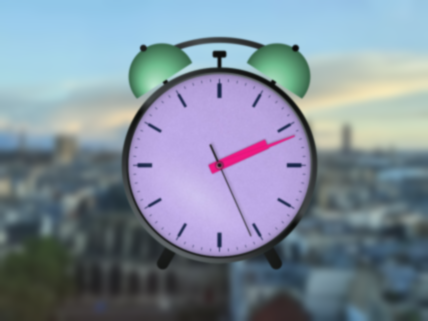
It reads 2.11.26
